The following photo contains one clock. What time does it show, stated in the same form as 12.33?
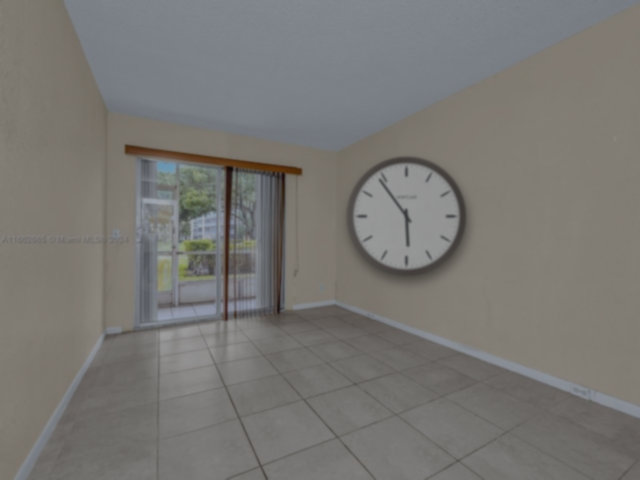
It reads 5.54
